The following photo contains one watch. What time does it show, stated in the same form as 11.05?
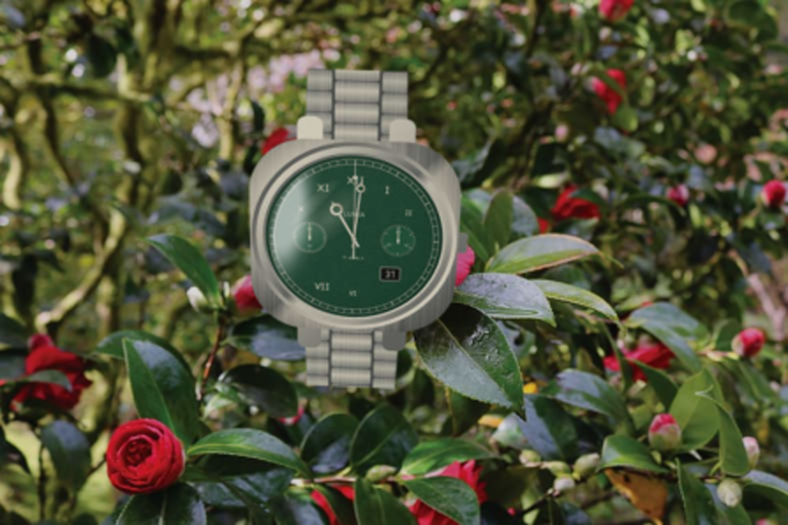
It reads 11.01
